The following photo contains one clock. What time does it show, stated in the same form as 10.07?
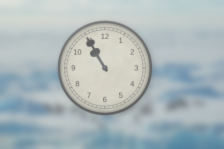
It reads 10.55
